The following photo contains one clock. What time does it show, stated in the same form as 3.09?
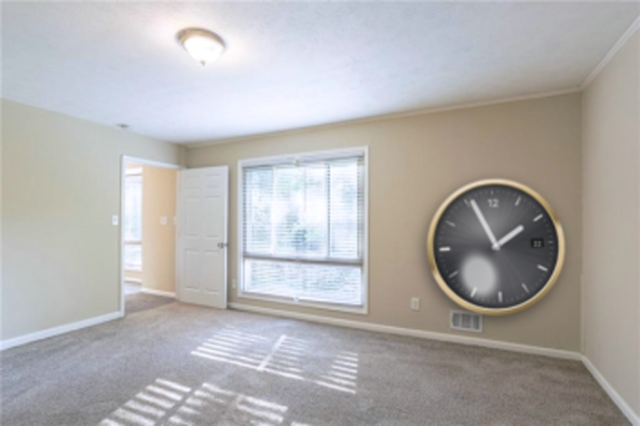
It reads 1.56
